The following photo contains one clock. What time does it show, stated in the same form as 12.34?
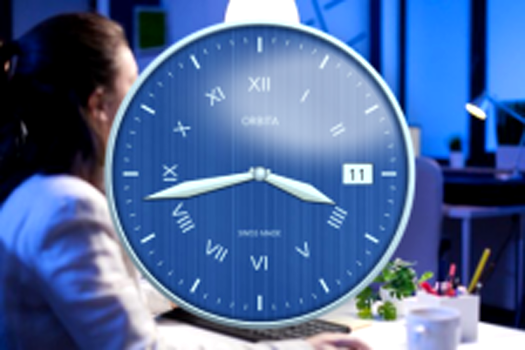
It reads 3.43
